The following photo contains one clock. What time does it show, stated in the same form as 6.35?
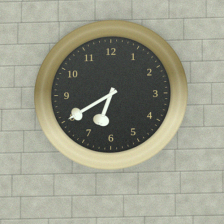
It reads 6.40
